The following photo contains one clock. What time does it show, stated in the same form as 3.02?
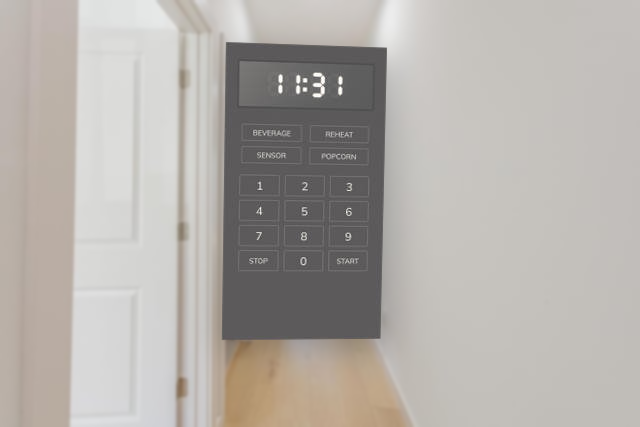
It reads 11.31
